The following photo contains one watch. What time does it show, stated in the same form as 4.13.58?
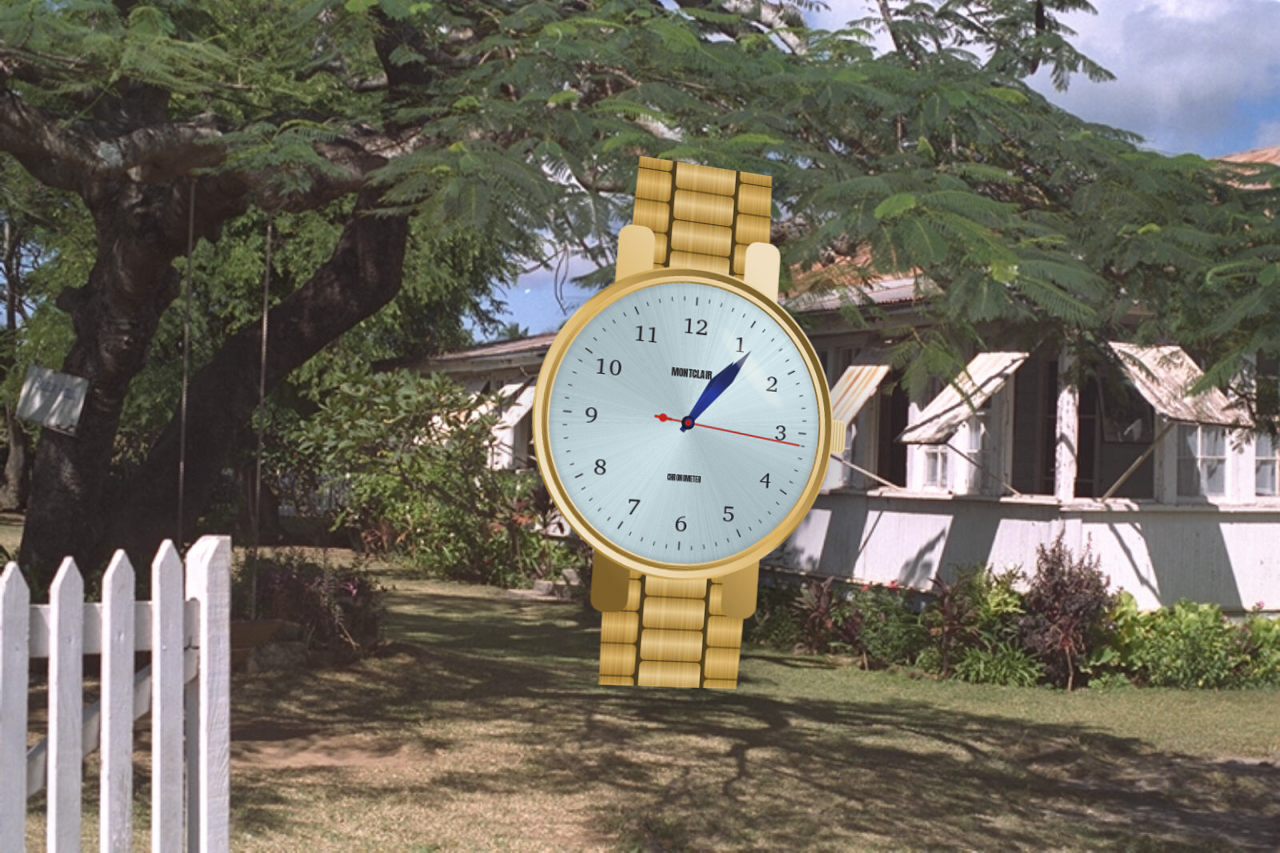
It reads 1.06.16
